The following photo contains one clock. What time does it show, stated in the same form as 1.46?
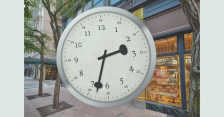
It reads 2.33
